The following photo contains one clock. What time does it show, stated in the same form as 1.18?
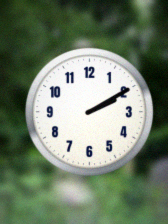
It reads 2.10
